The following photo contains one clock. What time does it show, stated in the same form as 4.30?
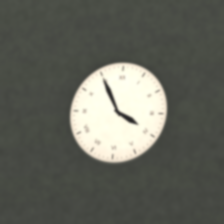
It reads 3.55
